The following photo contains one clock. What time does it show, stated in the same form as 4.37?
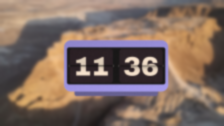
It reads 11.36
